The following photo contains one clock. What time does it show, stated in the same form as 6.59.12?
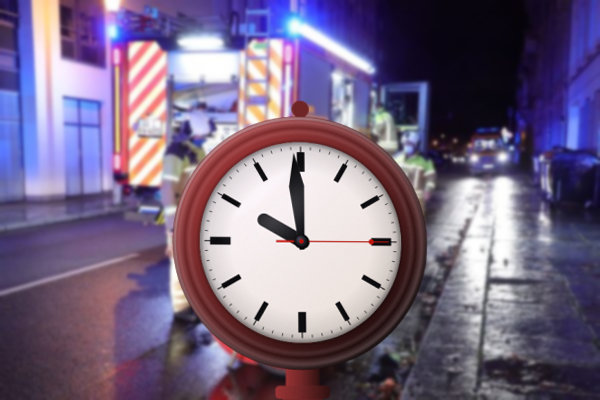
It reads 9.59.15
